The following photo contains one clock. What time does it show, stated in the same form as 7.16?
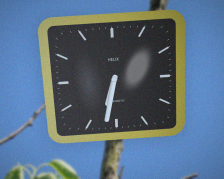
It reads 6.32
